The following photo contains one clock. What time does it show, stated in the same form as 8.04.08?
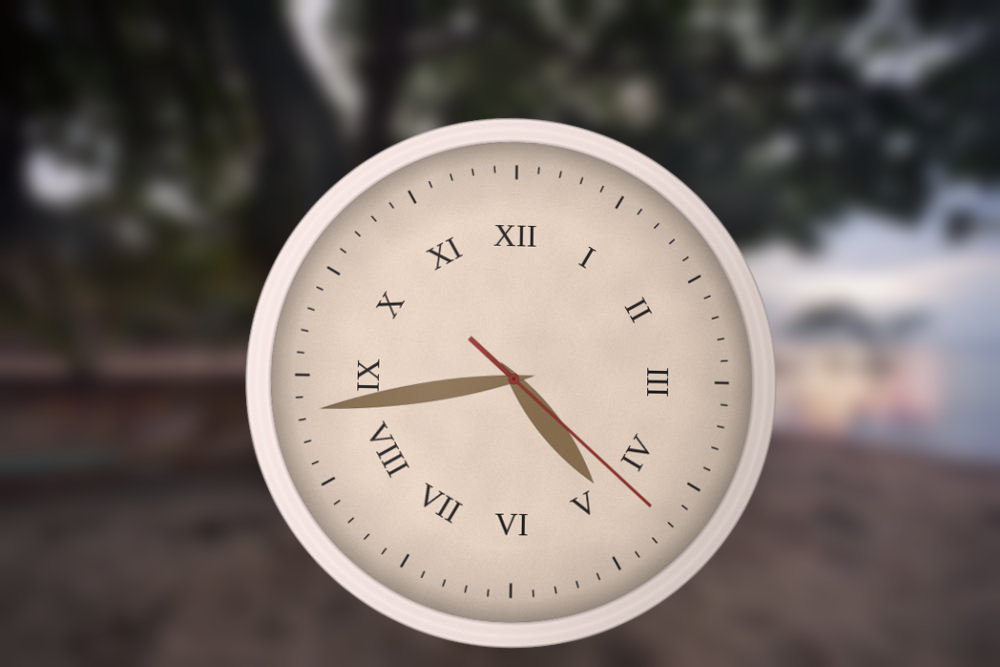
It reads 4.43.22
